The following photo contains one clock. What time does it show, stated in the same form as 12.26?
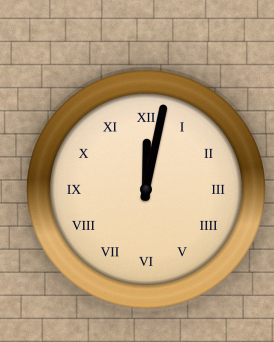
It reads 12.02
